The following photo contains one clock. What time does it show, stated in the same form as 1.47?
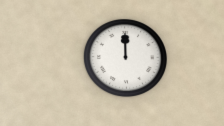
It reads 12.00
